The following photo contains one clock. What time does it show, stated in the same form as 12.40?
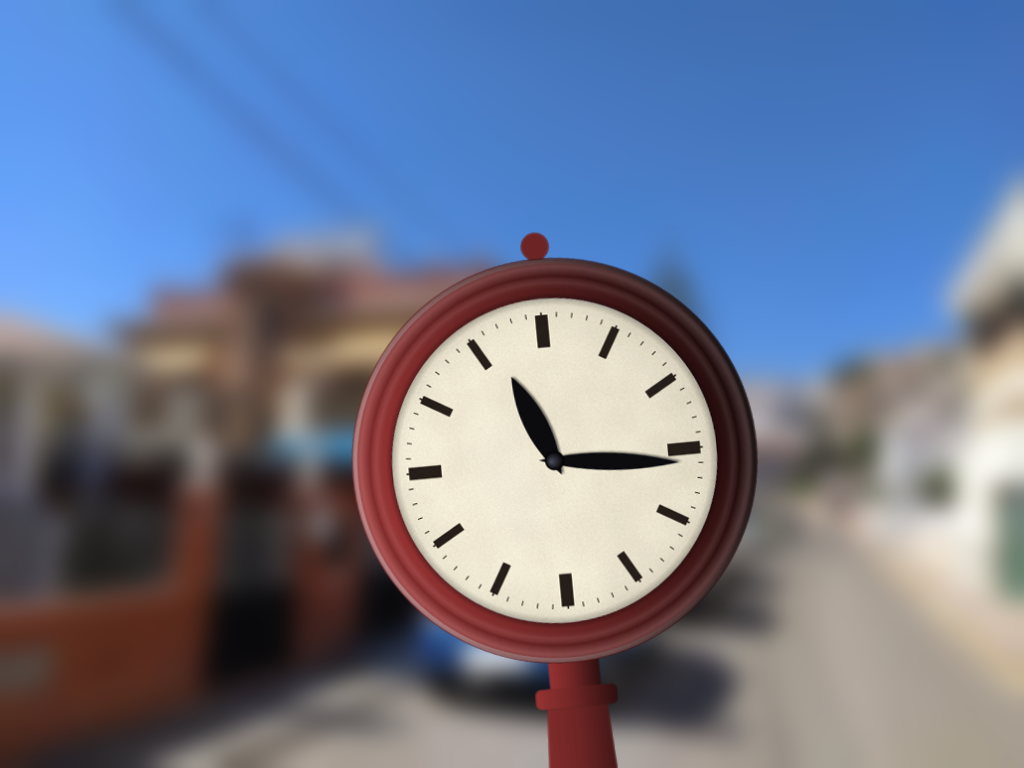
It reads 11.16
